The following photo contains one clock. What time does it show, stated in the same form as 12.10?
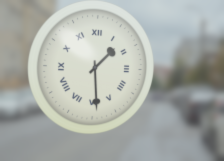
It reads 1.29
